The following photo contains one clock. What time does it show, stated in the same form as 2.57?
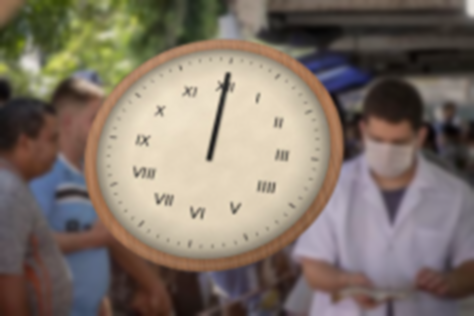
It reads 12.00
